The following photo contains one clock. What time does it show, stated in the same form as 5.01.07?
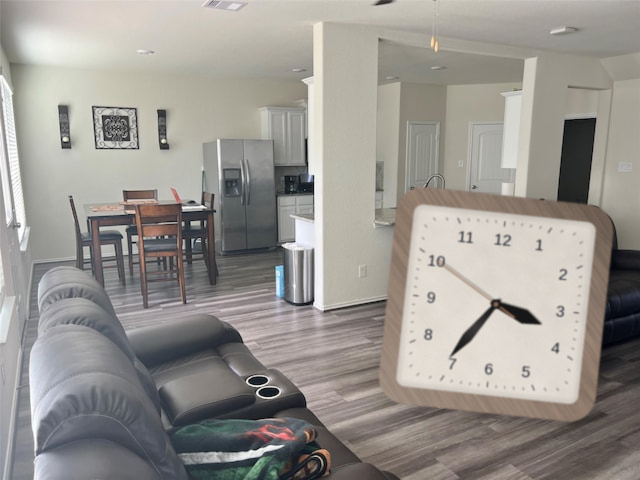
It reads 3.35.50
